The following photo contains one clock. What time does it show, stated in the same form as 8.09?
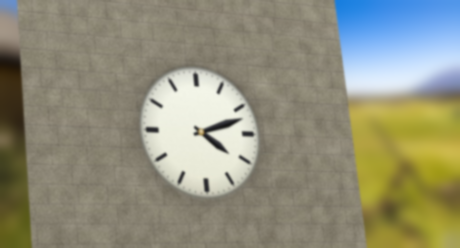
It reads 4.12
